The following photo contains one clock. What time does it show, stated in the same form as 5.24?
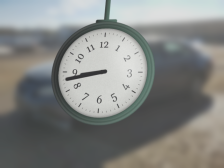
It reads 8.43
